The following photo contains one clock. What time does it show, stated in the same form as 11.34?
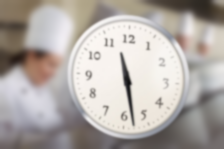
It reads 11.28
